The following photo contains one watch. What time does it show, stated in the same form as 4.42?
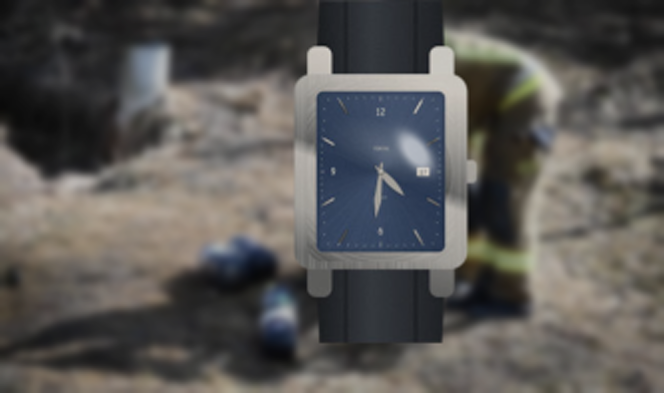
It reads 4.31
